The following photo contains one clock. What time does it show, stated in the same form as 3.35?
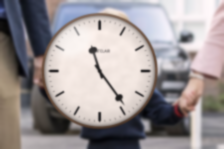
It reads 11.24
